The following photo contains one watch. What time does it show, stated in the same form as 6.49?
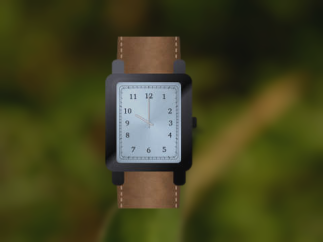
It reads 10.00
